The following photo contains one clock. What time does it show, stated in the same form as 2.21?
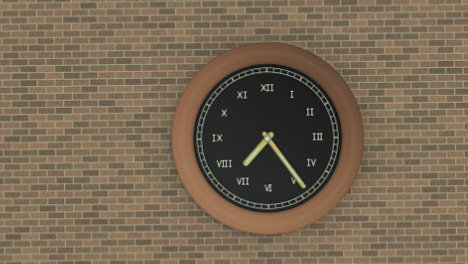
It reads 7.24
